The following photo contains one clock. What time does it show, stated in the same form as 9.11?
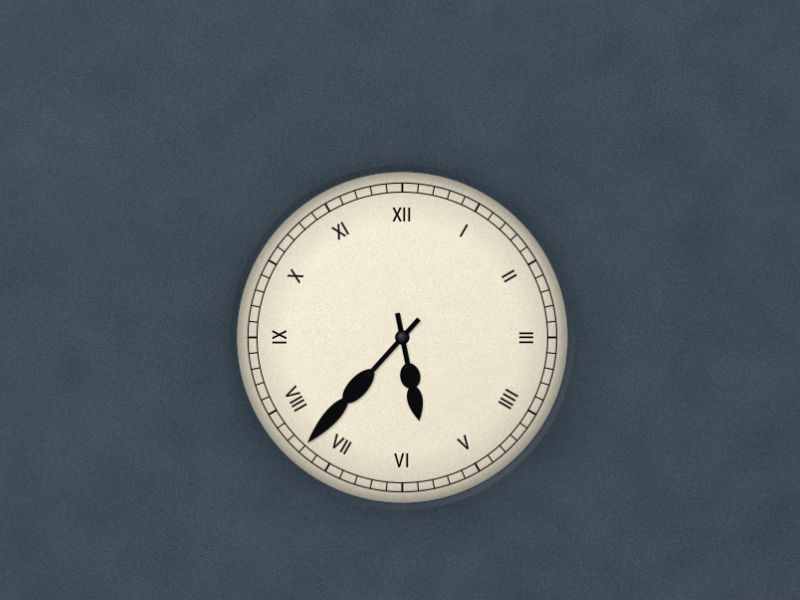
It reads 5.37
